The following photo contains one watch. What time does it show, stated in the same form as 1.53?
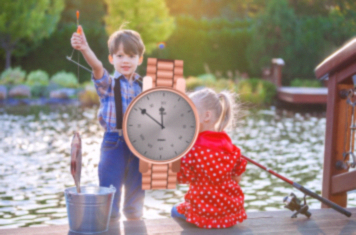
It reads 11.51
